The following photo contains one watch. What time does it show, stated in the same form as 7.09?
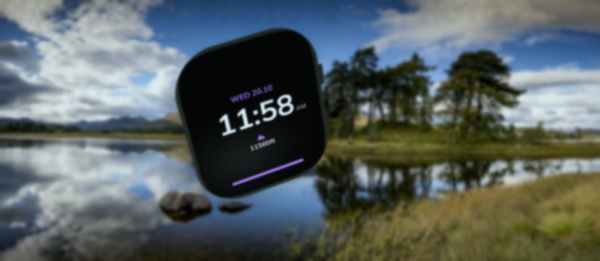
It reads 11.58
